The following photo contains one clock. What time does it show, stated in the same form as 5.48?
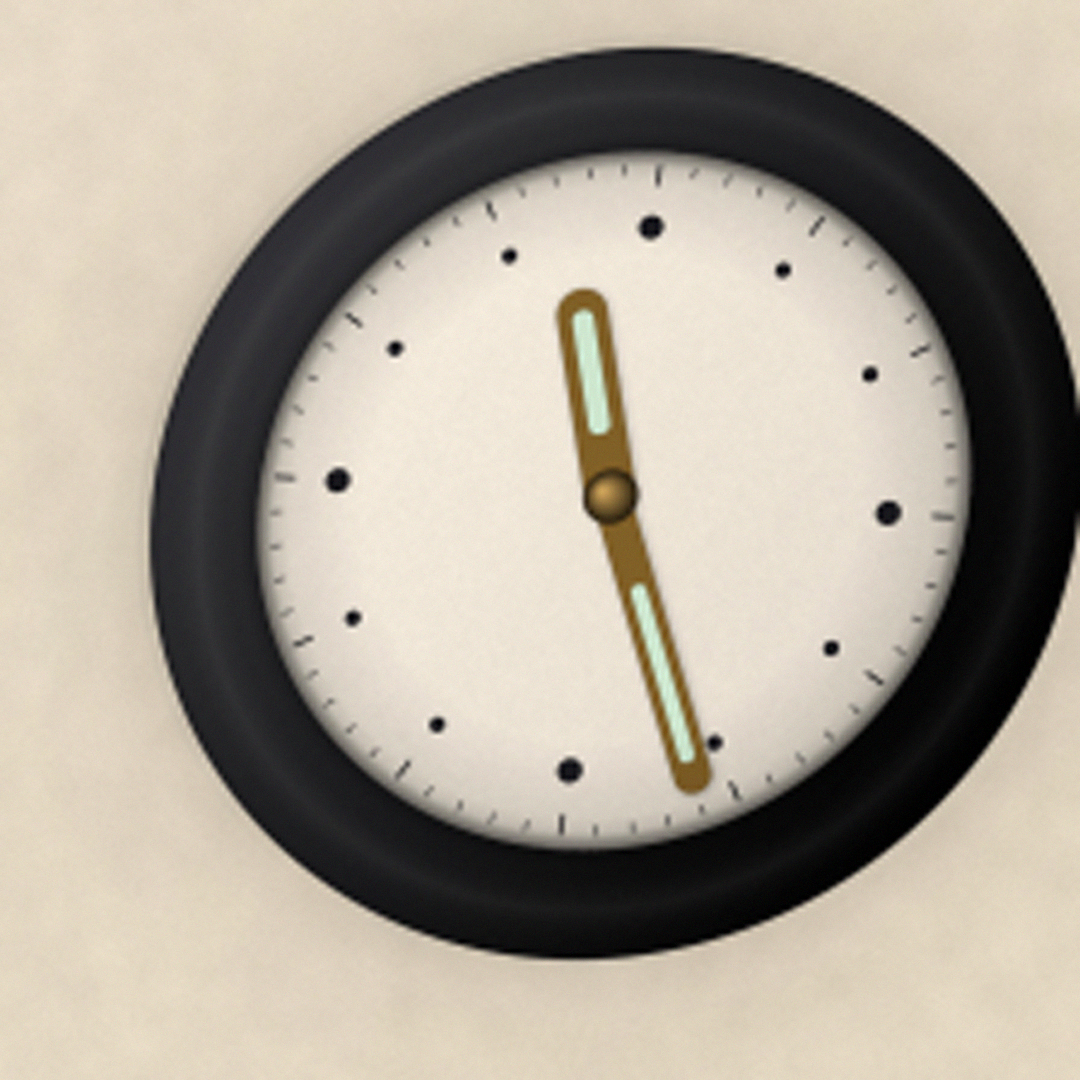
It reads 11.26
